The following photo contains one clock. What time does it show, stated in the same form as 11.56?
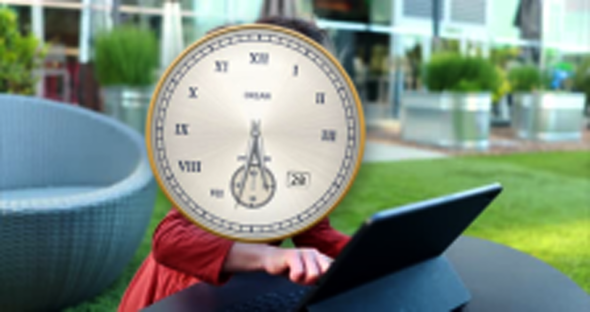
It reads 5.32
